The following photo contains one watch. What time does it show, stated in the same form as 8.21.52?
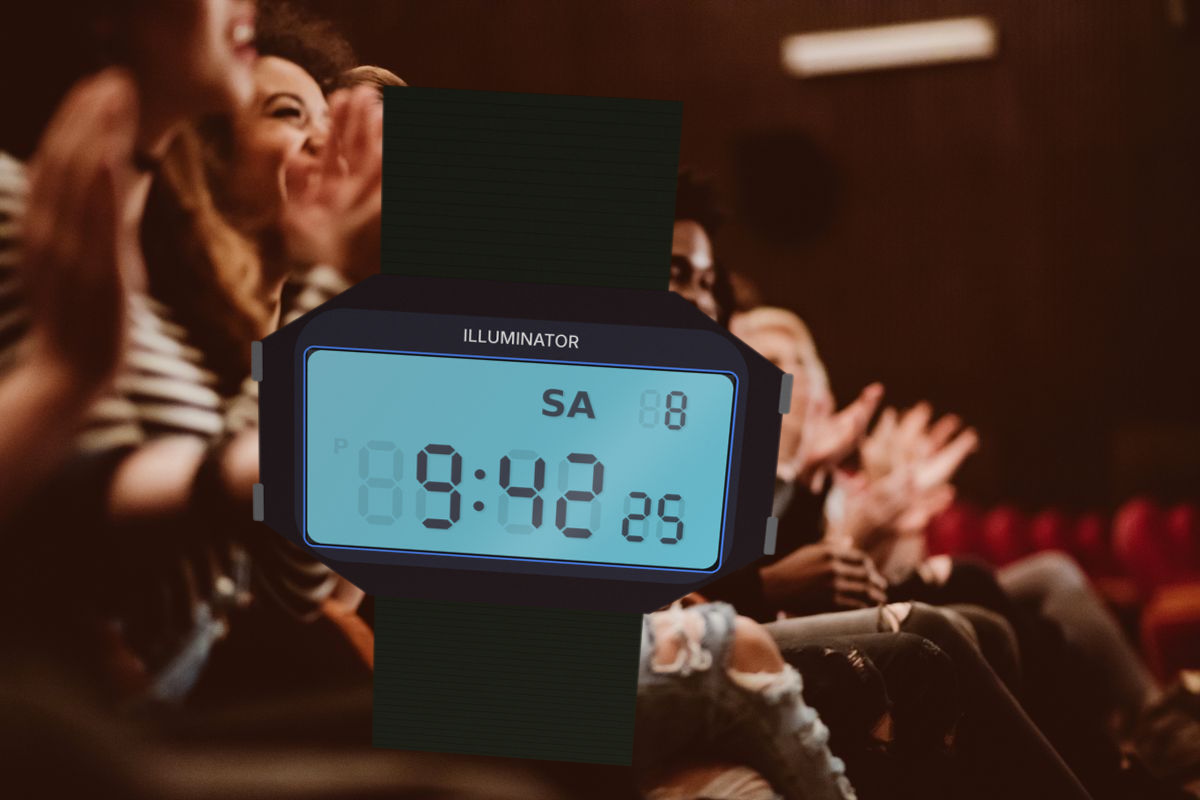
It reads 9.42.25
